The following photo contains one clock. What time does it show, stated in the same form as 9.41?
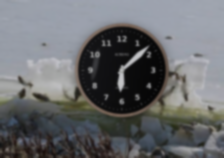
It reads 6.08
